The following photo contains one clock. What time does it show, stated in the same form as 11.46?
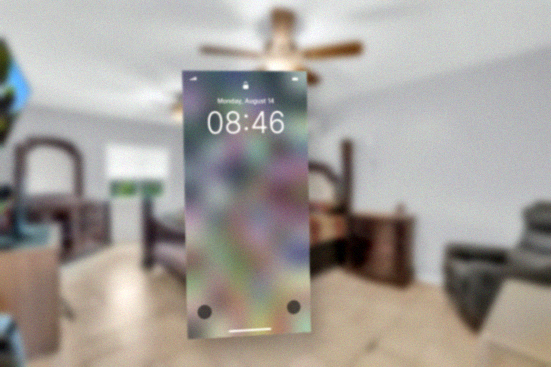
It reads 8.46
